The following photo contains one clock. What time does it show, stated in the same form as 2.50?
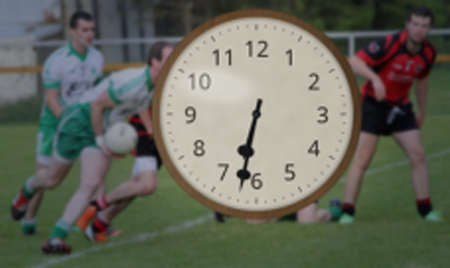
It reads 6.32
